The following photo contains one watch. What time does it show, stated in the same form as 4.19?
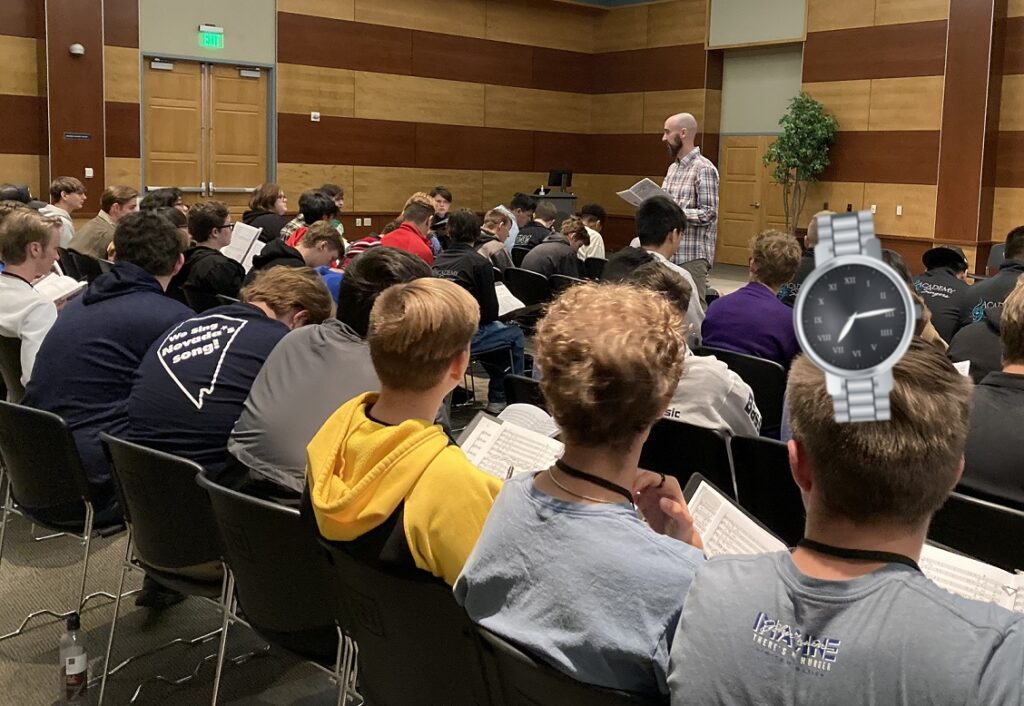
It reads 7.14
